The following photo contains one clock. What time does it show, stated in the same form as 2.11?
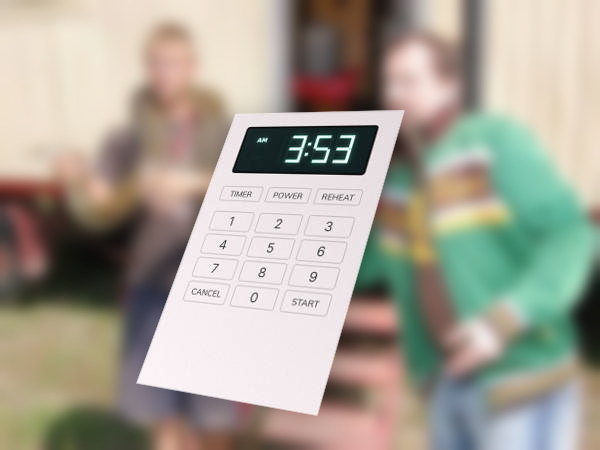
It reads 3.53
